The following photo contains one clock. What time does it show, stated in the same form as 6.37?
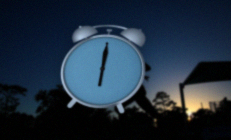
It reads 6.00
